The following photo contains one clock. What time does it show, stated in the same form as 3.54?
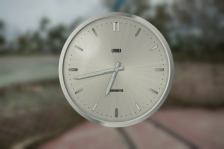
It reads 6.43
